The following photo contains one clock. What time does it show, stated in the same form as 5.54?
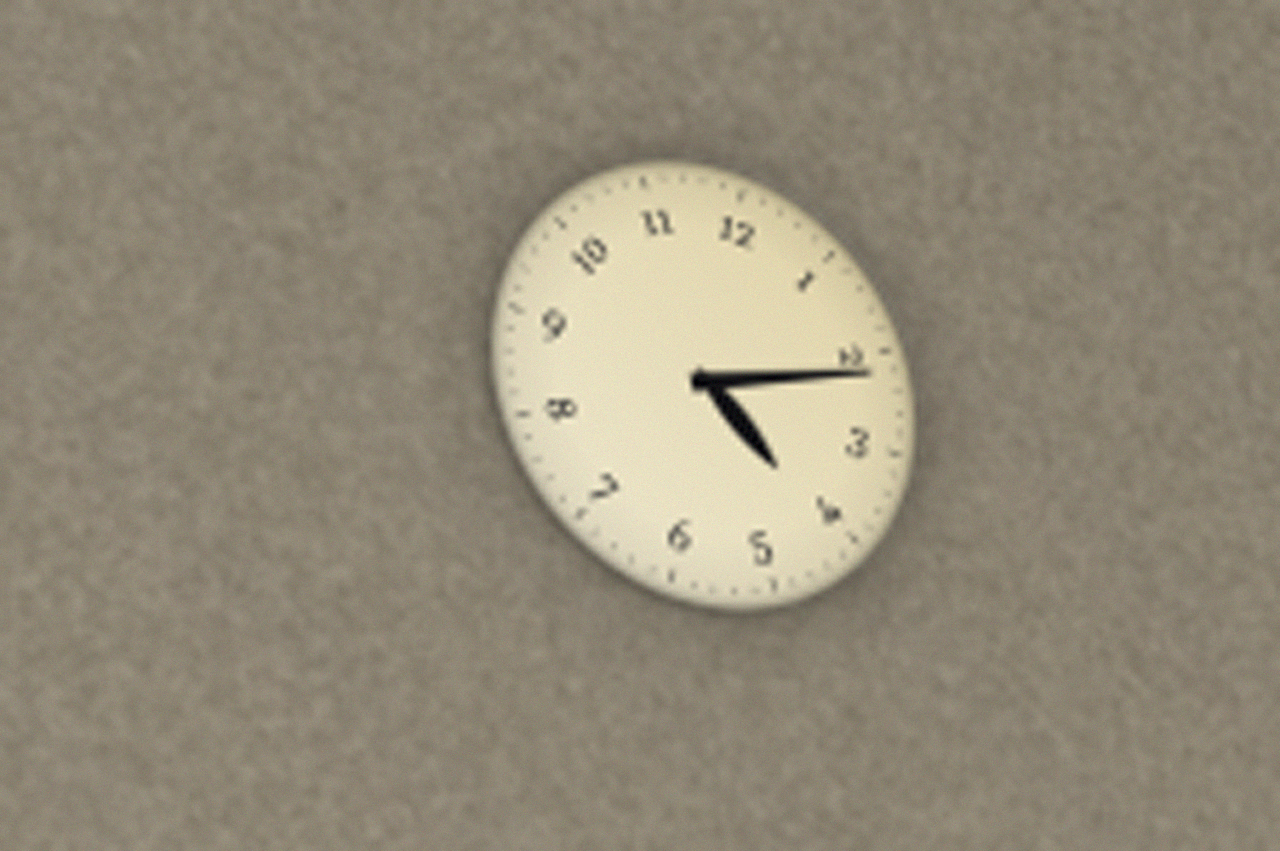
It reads 4.11
